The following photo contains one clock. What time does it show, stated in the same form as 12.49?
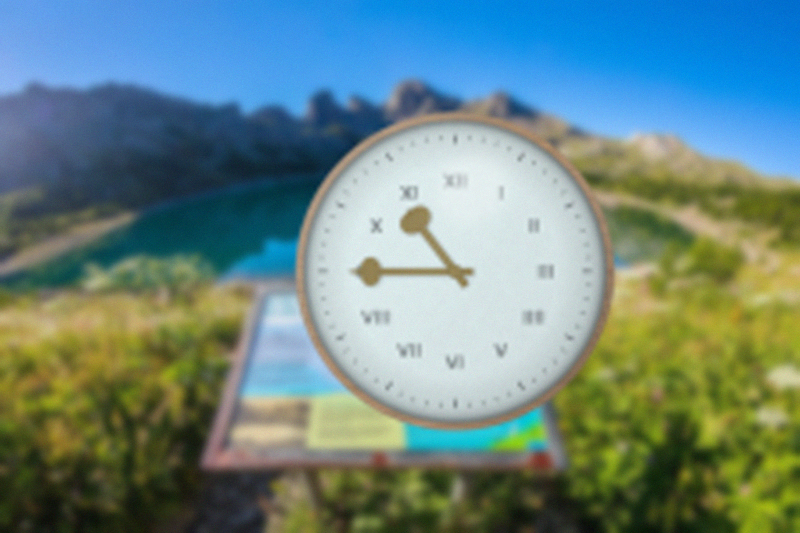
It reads 10.45
